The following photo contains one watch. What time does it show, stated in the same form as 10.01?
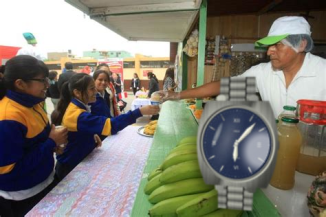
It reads 6.07
